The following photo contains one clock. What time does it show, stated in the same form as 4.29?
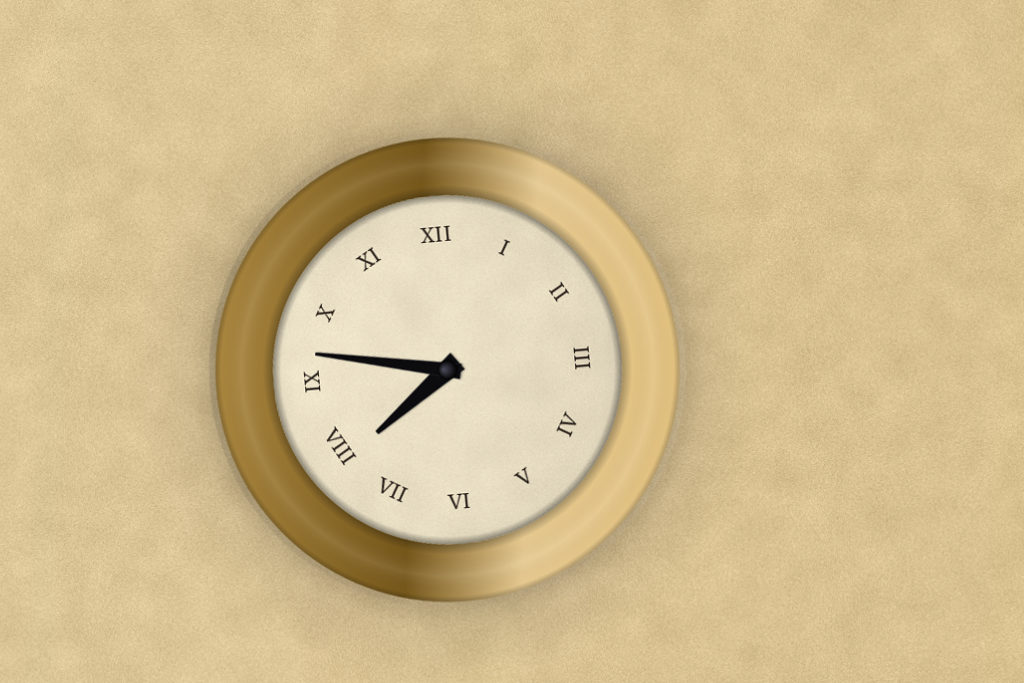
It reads 7.47
